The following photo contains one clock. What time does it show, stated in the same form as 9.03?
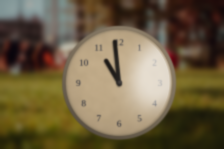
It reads 10.59
